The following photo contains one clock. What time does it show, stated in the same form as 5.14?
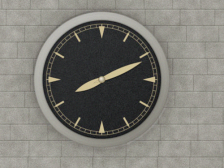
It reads 8.11
